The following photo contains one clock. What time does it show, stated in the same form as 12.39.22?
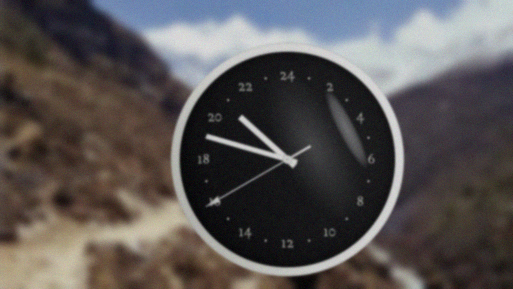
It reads 20.47.40
